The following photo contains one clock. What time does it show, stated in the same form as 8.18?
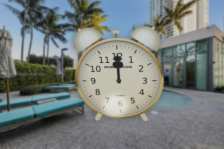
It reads 12.00
